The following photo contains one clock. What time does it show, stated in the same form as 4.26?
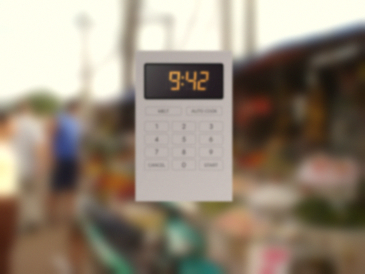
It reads 9.42
